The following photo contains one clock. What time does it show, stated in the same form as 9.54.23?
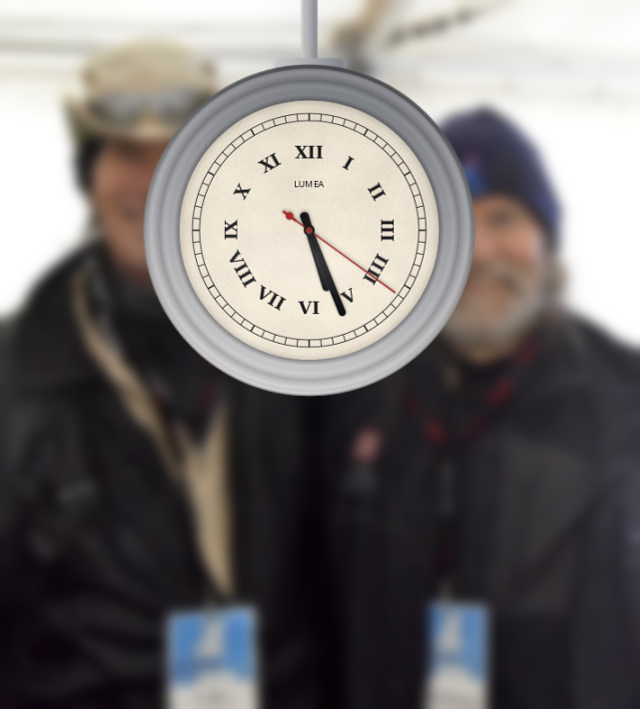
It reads 5.26.21
